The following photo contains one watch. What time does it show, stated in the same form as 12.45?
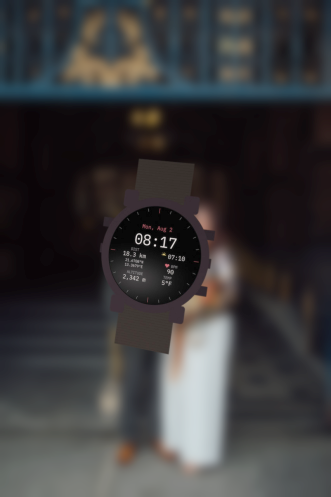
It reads 8.17
